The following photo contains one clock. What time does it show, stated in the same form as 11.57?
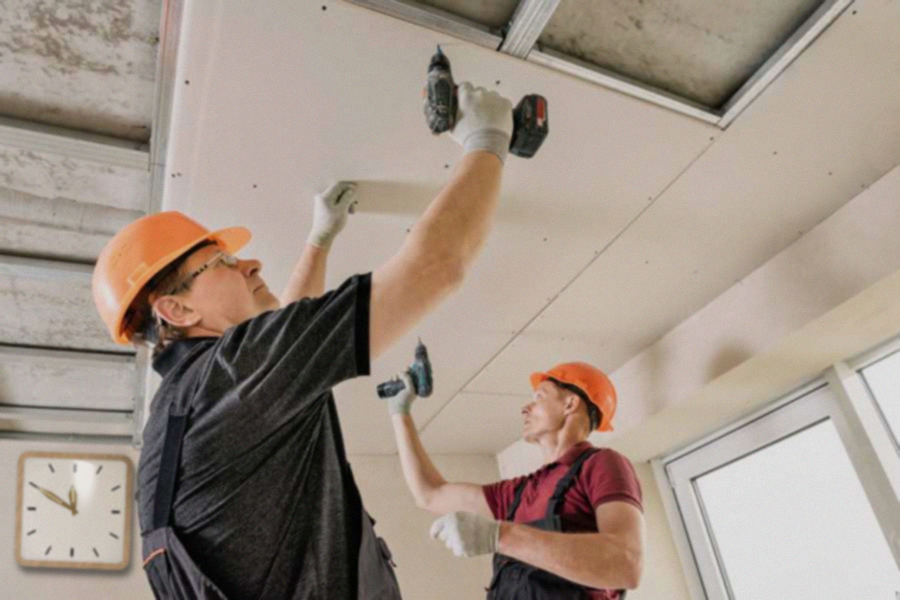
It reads 11.50
